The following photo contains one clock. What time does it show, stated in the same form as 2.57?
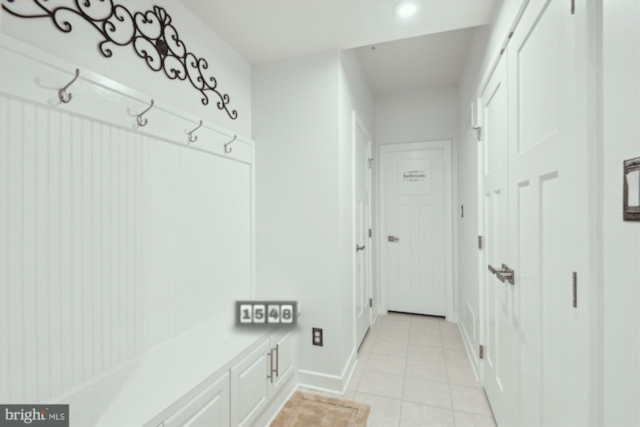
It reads 15.48
